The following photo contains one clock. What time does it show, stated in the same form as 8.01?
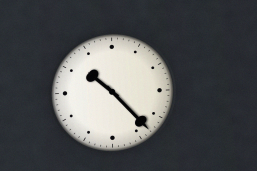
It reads 10.23
